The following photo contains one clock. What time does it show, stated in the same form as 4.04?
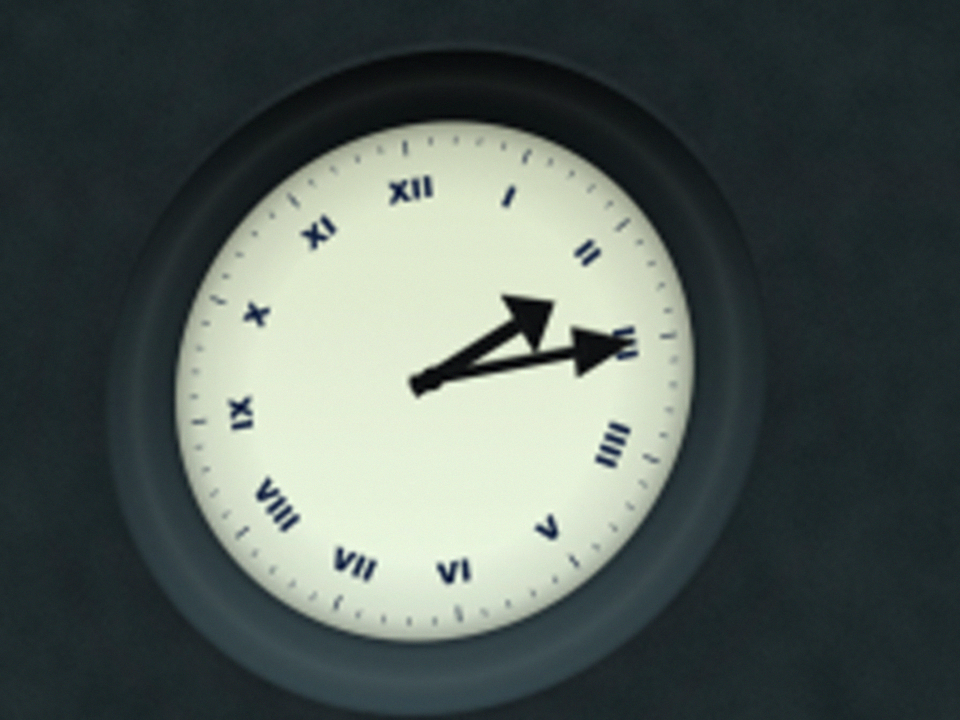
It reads 2.15
